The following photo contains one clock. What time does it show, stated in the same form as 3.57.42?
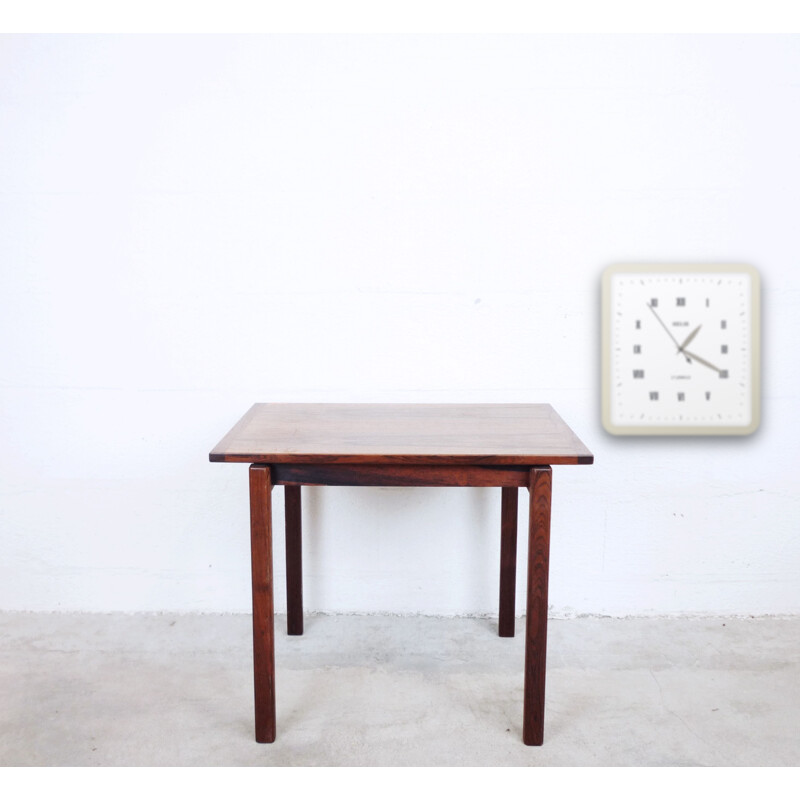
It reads 1.19.54
